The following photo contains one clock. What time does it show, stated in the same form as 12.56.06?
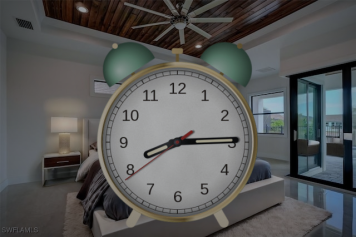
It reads 8.14.39
